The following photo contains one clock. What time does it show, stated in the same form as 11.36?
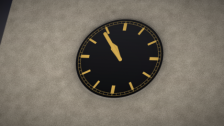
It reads 10.54
